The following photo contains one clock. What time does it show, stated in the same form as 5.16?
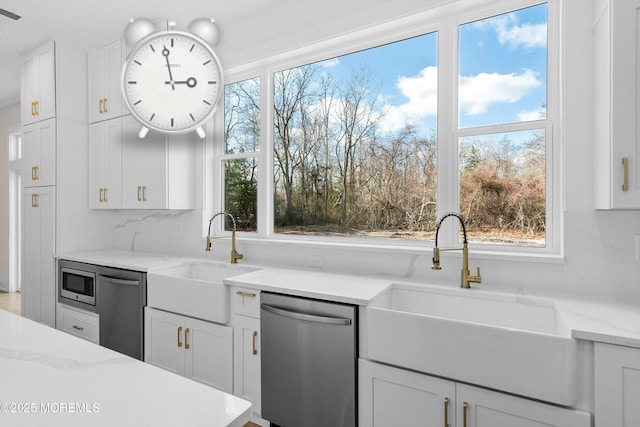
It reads 2.58
